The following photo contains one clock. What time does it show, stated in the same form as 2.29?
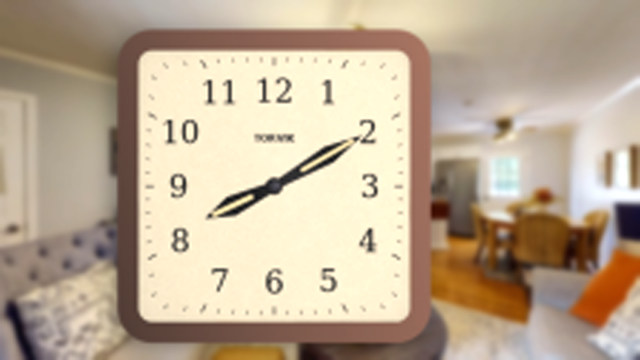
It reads 8.10
